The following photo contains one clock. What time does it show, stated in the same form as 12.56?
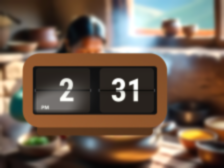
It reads 2.31
